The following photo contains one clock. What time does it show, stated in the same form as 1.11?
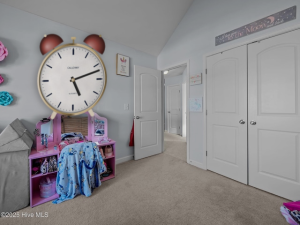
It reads 5.12
